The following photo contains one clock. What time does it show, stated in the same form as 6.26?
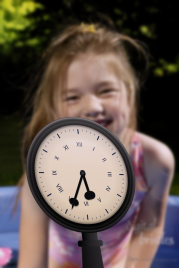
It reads 5.34
